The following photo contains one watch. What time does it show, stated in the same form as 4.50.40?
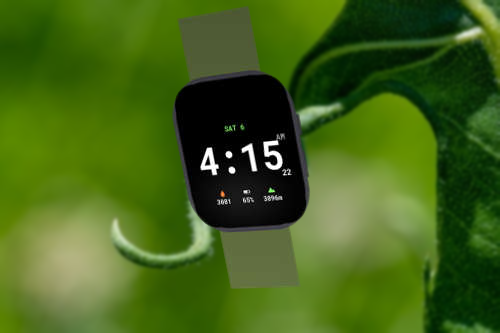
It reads 4.15.22
